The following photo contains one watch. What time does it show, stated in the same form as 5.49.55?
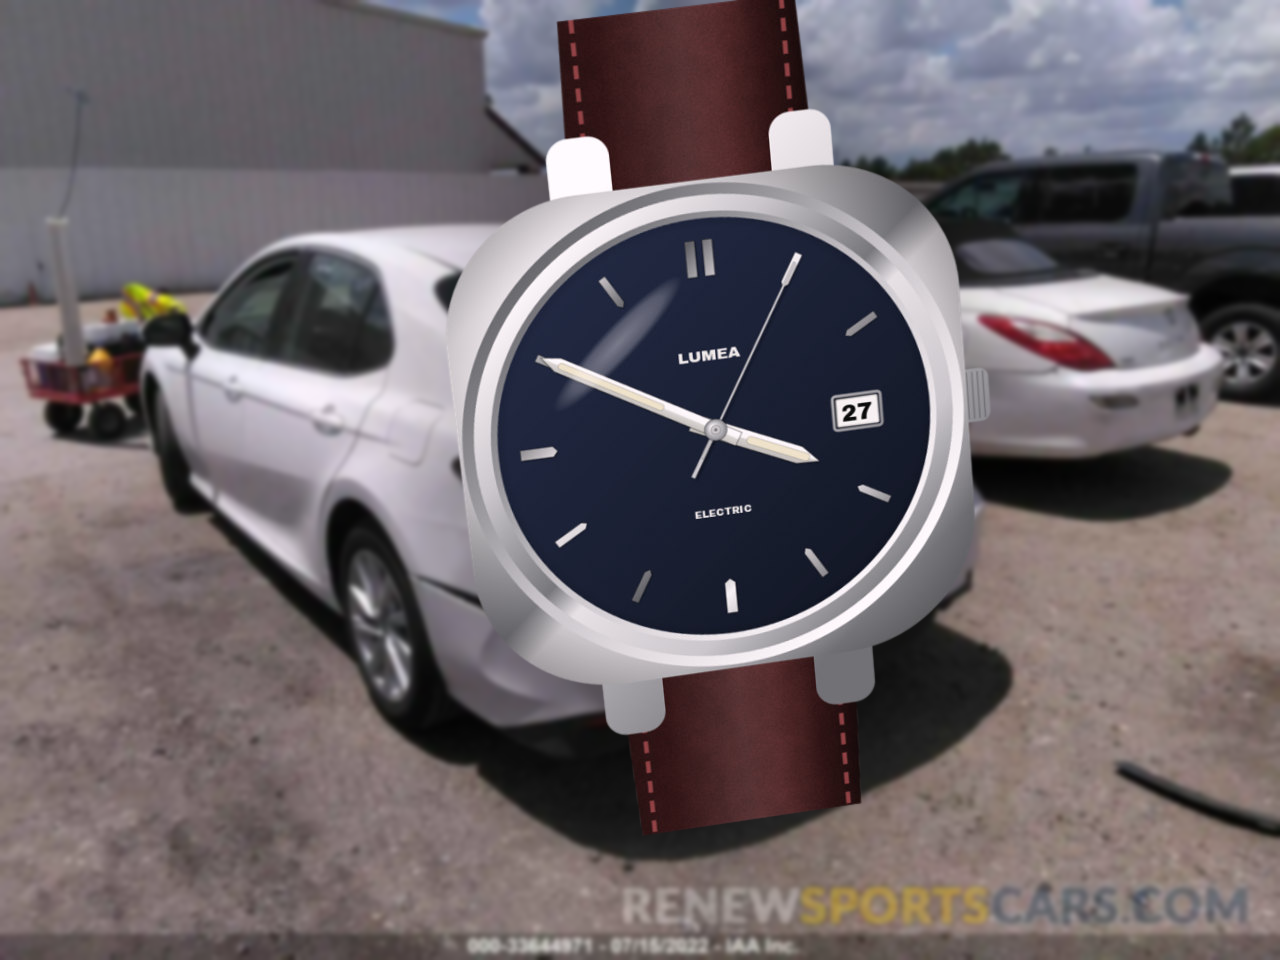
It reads 3.50.05
